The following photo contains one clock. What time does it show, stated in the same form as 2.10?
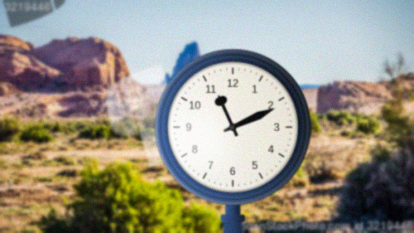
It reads 11.11
